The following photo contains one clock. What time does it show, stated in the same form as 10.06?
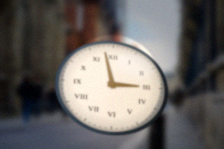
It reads 2.58
